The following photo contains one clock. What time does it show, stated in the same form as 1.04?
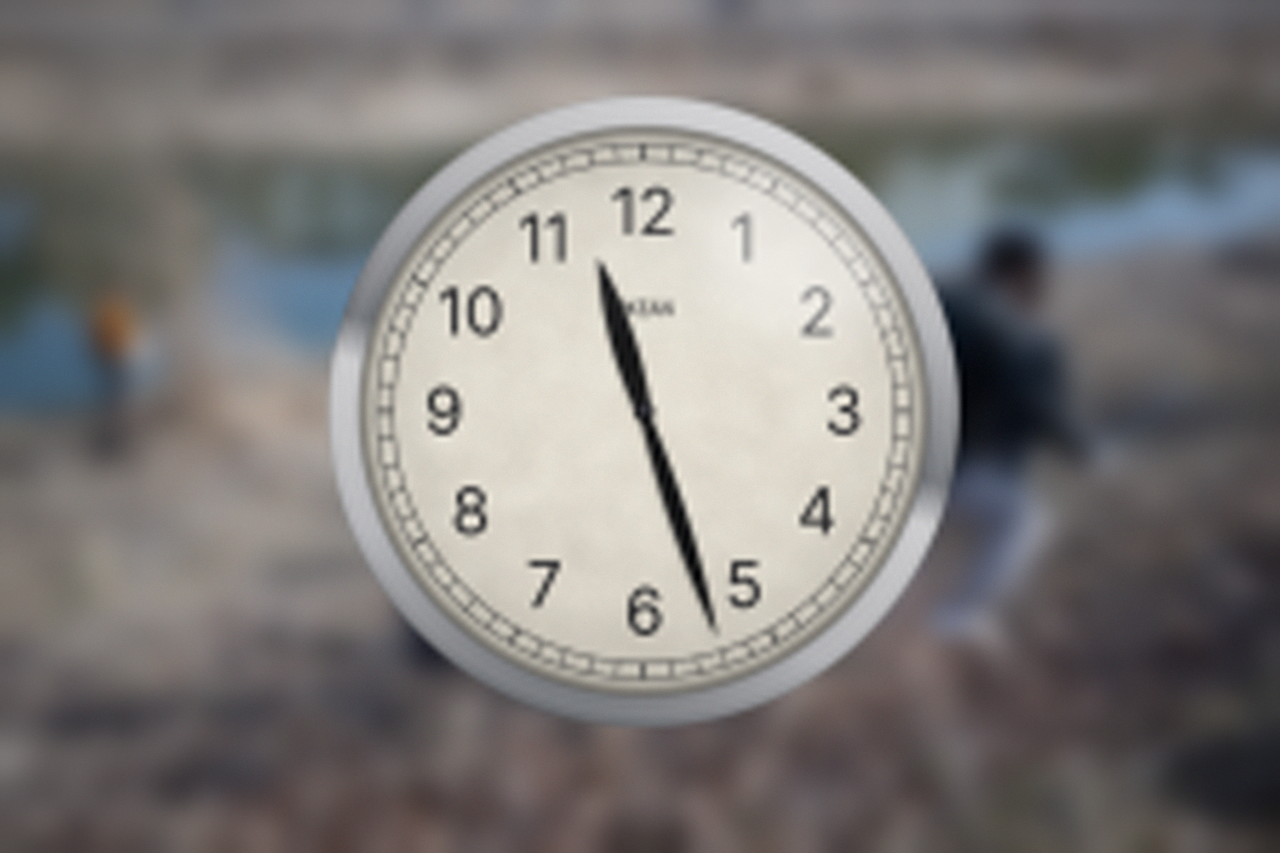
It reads 11.27
